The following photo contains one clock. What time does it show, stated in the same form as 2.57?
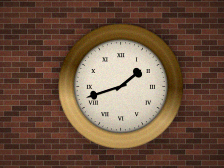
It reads 1.42
